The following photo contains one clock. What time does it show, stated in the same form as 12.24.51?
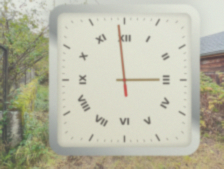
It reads 2.58.59
